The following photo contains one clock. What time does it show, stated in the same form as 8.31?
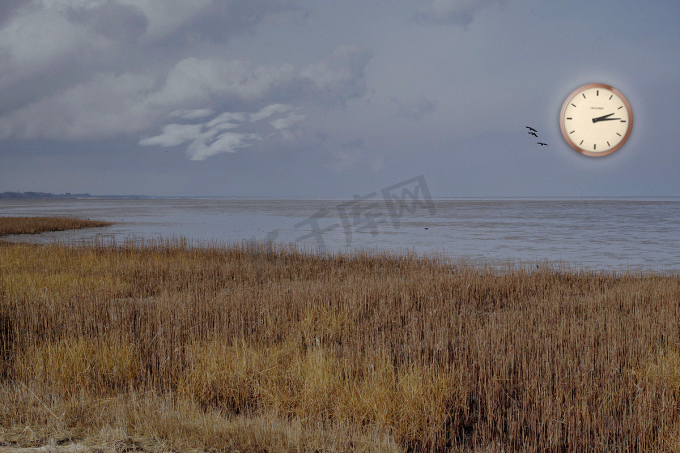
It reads 2.14
